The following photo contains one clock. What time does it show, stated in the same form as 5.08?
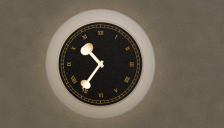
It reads 10.36
